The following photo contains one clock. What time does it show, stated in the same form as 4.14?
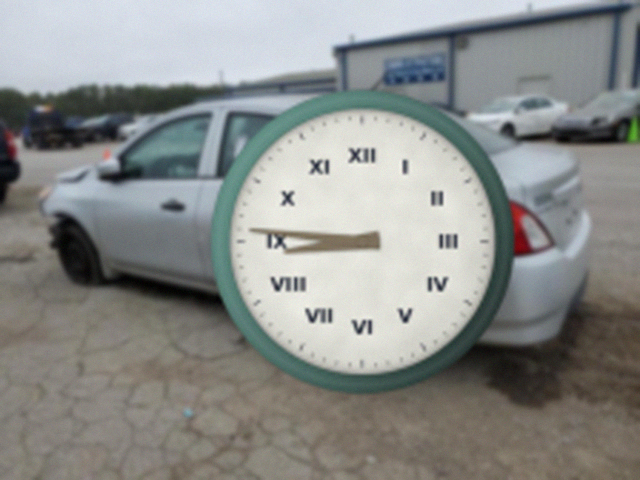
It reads 8.46
